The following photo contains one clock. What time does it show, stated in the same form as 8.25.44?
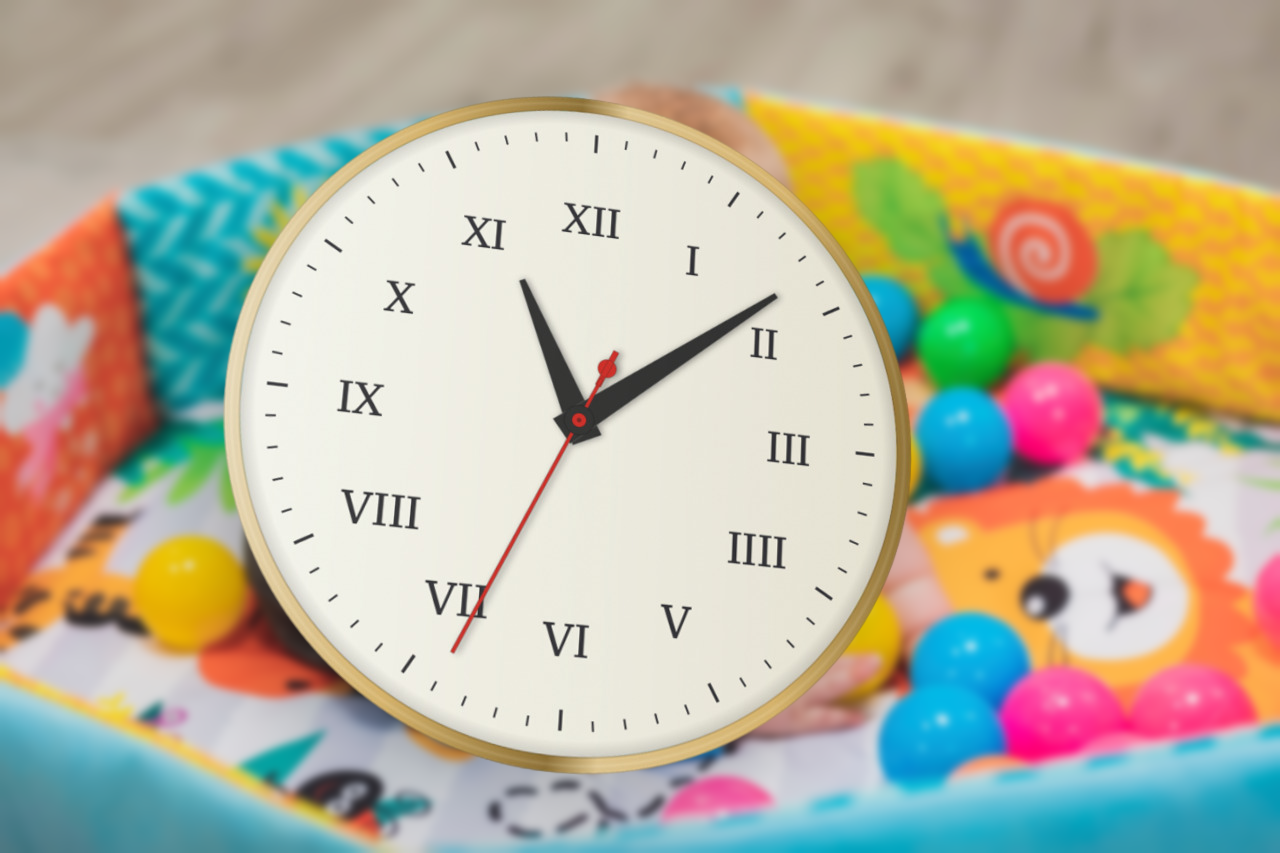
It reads 11.08.34
